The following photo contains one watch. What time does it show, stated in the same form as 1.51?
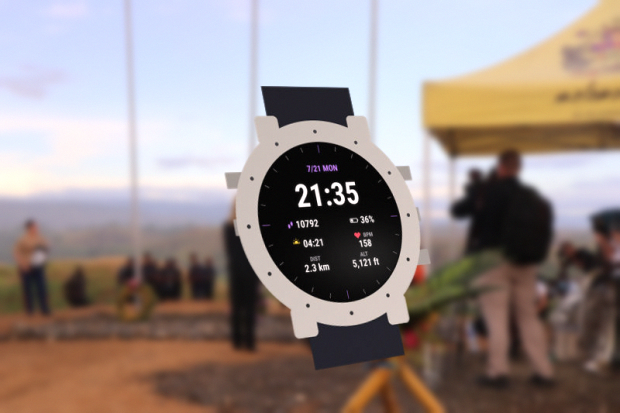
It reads 21.35
